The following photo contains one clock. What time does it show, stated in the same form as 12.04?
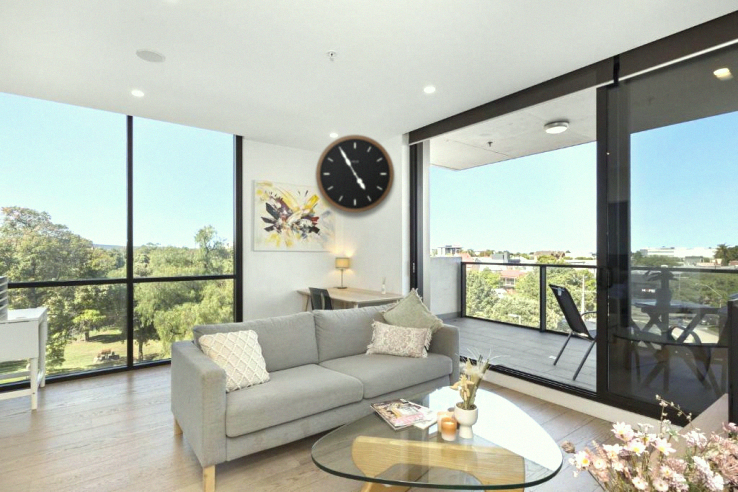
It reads 4.55
